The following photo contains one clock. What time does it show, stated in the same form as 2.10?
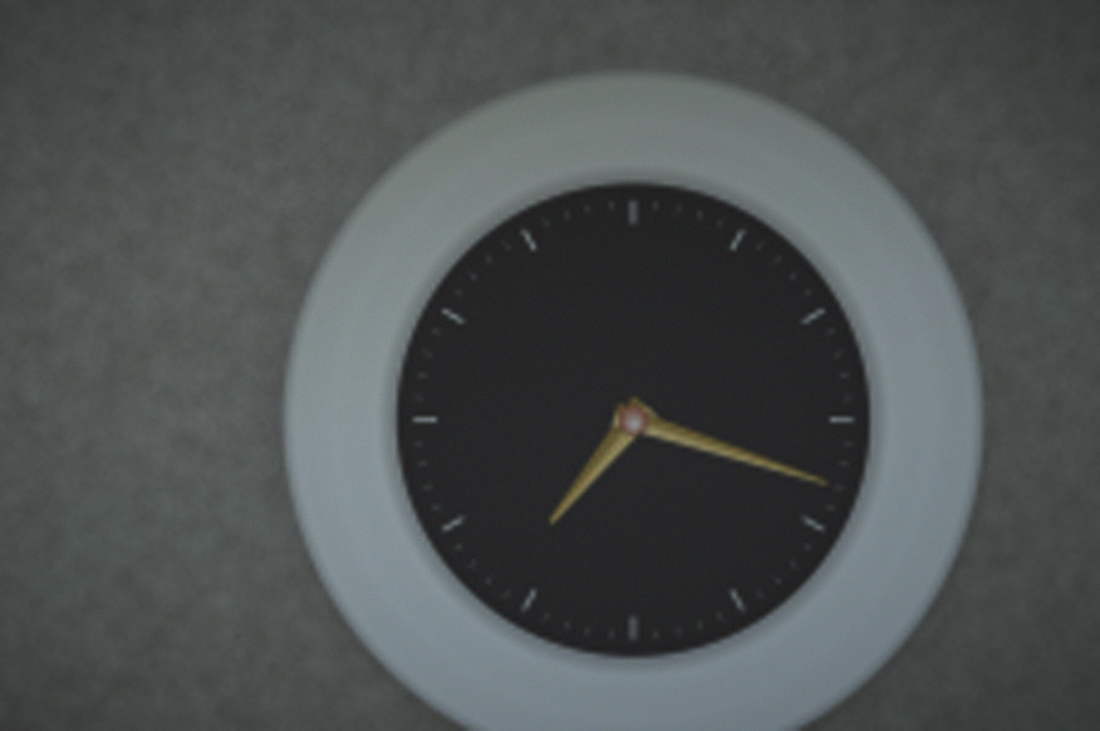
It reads 7.18
